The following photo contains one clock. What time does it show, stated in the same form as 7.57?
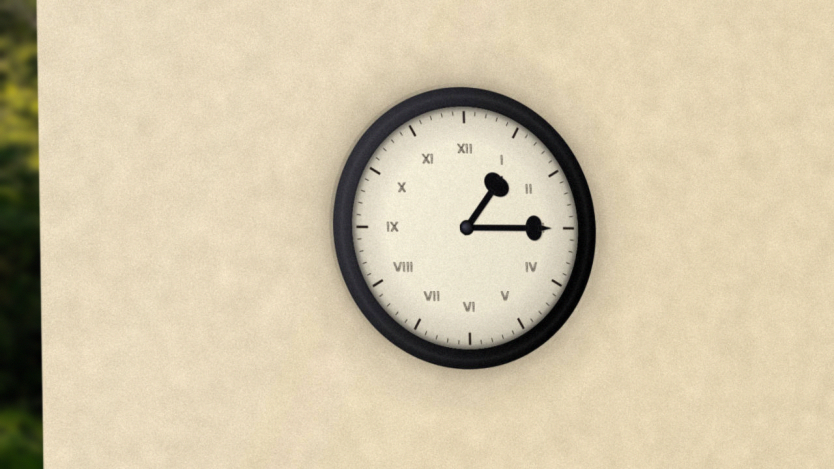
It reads 1.15
